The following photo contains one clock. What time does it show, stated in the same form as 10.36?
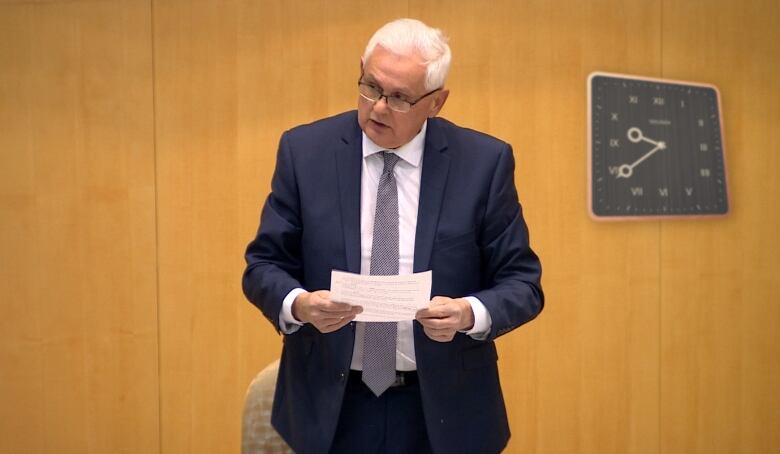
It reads 9.39
